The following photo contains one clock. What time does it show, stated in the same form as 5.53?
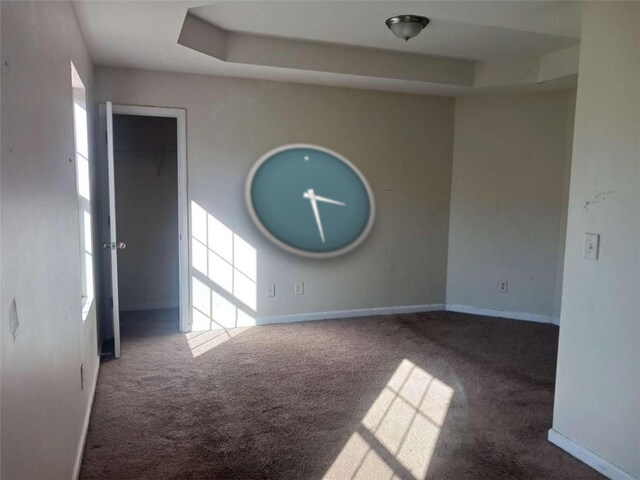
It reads 3.29
